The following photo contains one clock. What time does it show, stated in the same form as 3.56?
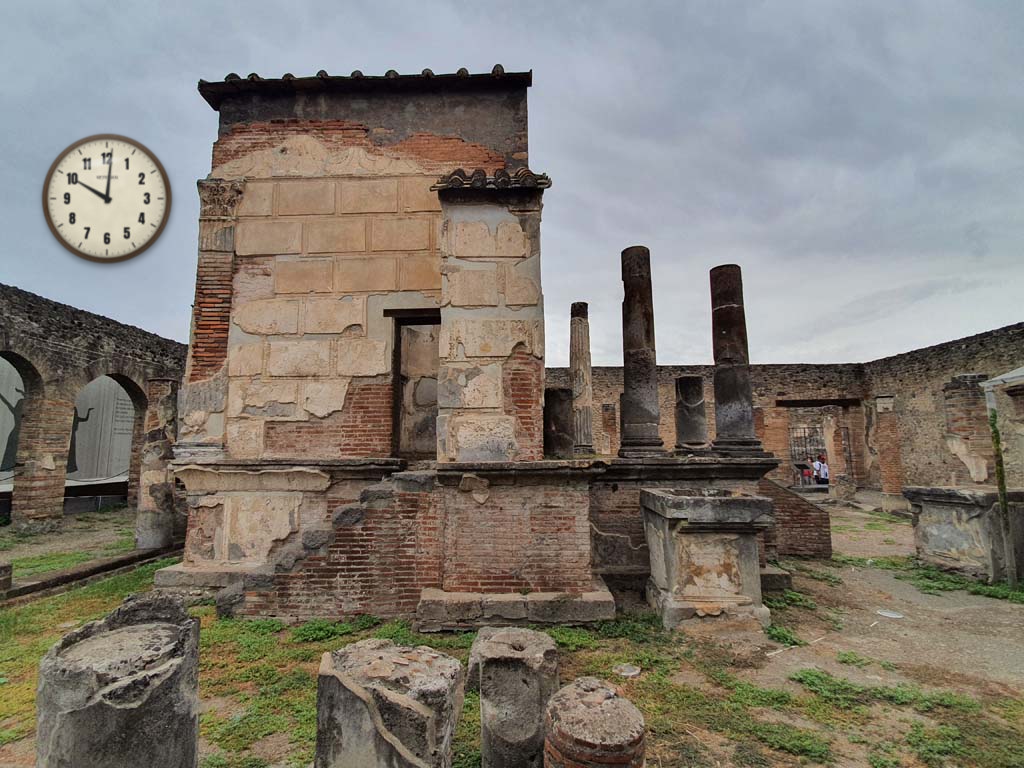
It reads 10.01
